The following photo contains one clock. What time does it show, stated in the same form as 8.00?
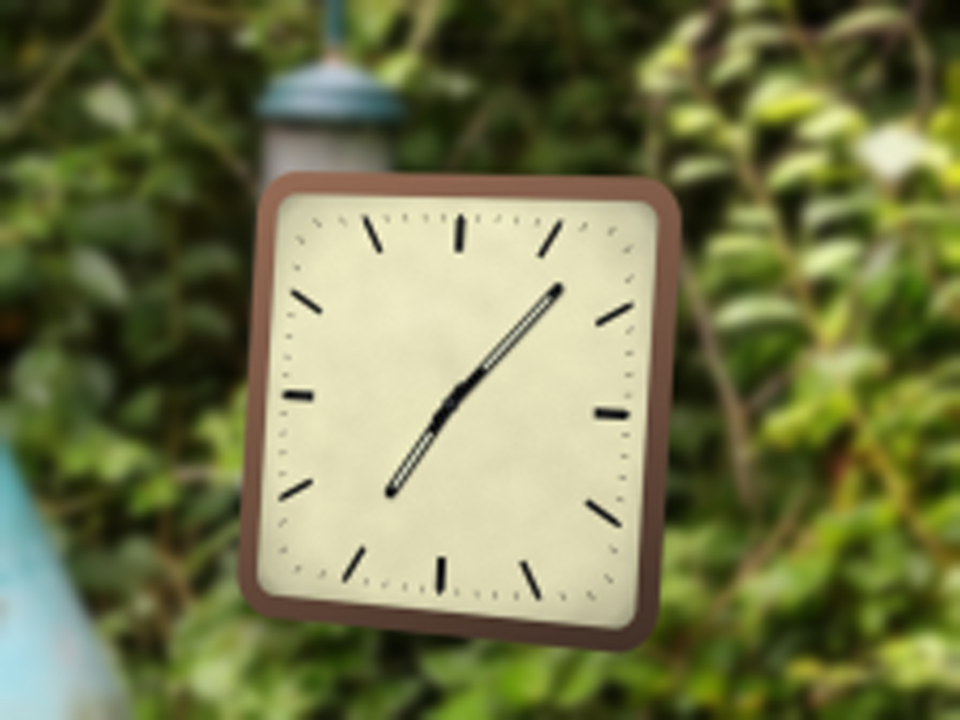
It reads 7.07
